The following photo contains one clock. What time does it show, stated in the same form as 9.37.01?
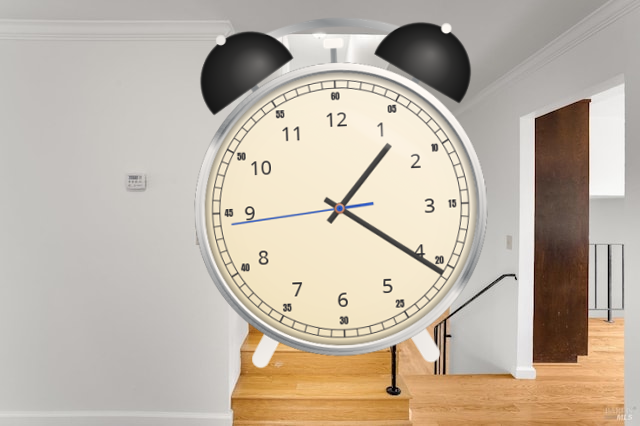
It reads 1.20.44
